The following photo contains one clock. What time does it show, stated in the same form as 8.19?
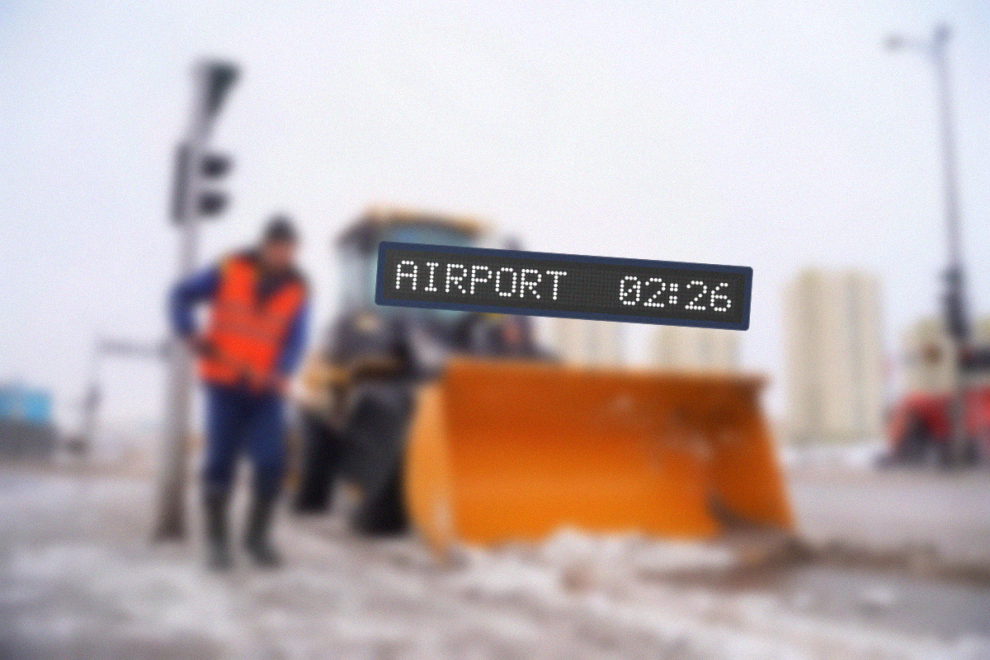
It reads 2.26
